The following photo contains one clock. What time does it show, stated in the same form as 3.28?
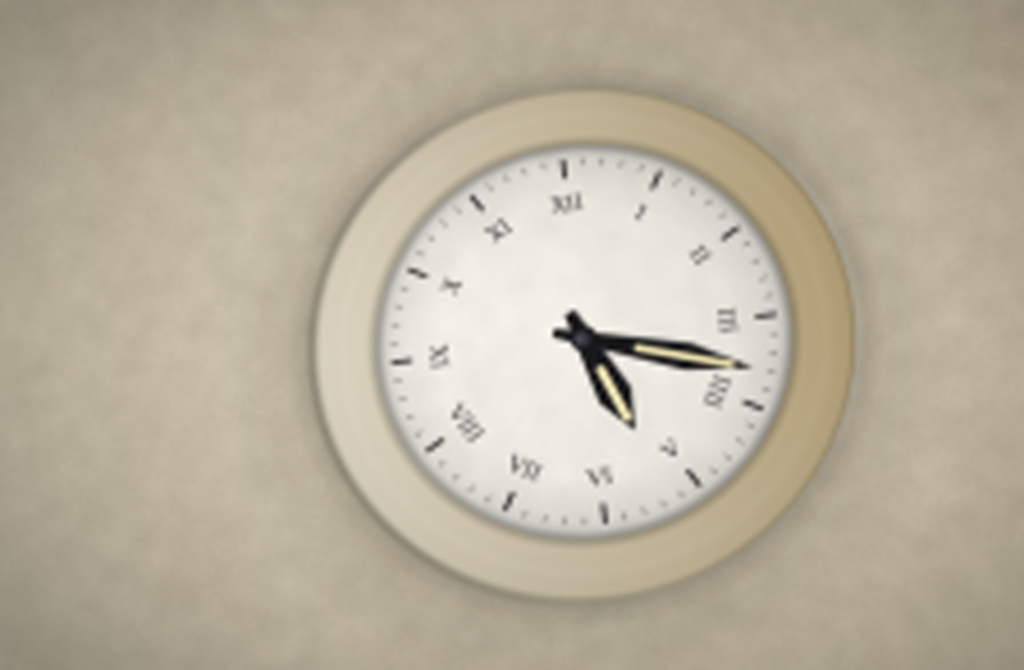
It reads 5.18
